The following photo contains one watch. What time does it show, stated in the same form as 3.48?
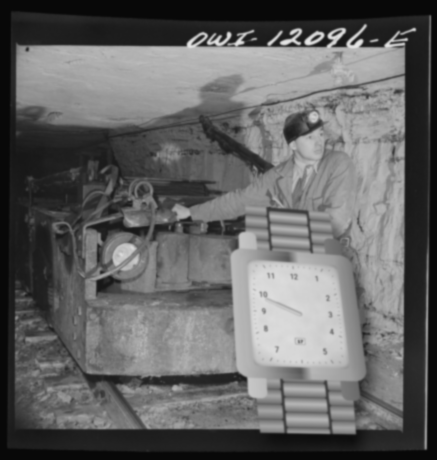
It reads 9.49
